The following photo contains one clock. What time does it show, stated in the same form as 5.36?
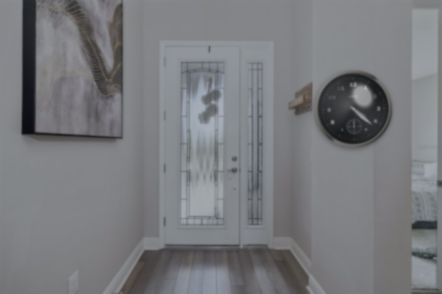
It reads 4.22
